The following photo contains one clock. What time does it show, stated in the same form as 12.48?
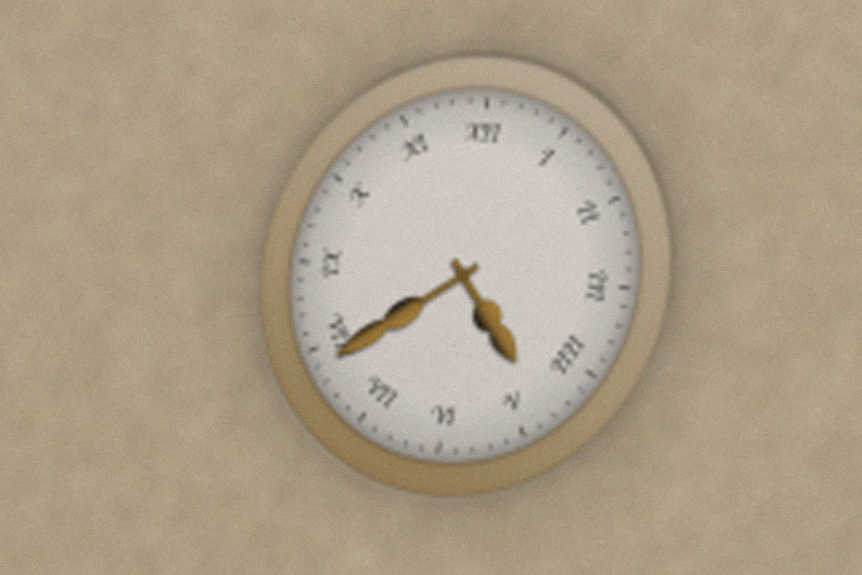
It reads 4.39
